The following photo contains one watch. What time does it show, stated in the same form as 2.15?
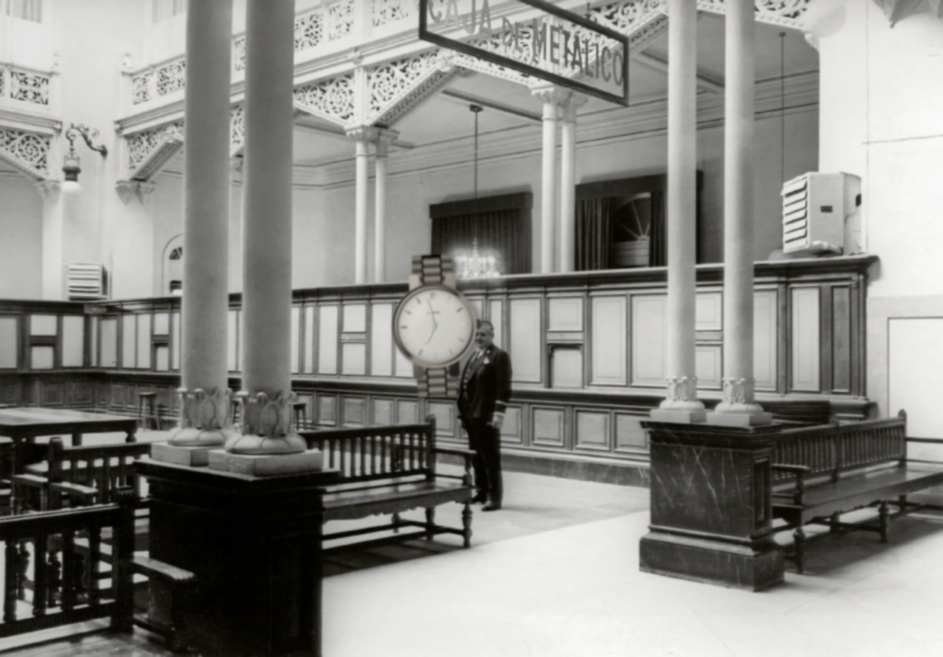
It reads 6.58
